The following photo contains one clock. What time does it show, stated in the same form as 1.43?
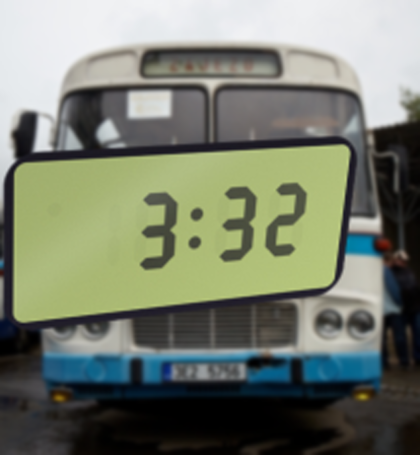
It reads 3.32
